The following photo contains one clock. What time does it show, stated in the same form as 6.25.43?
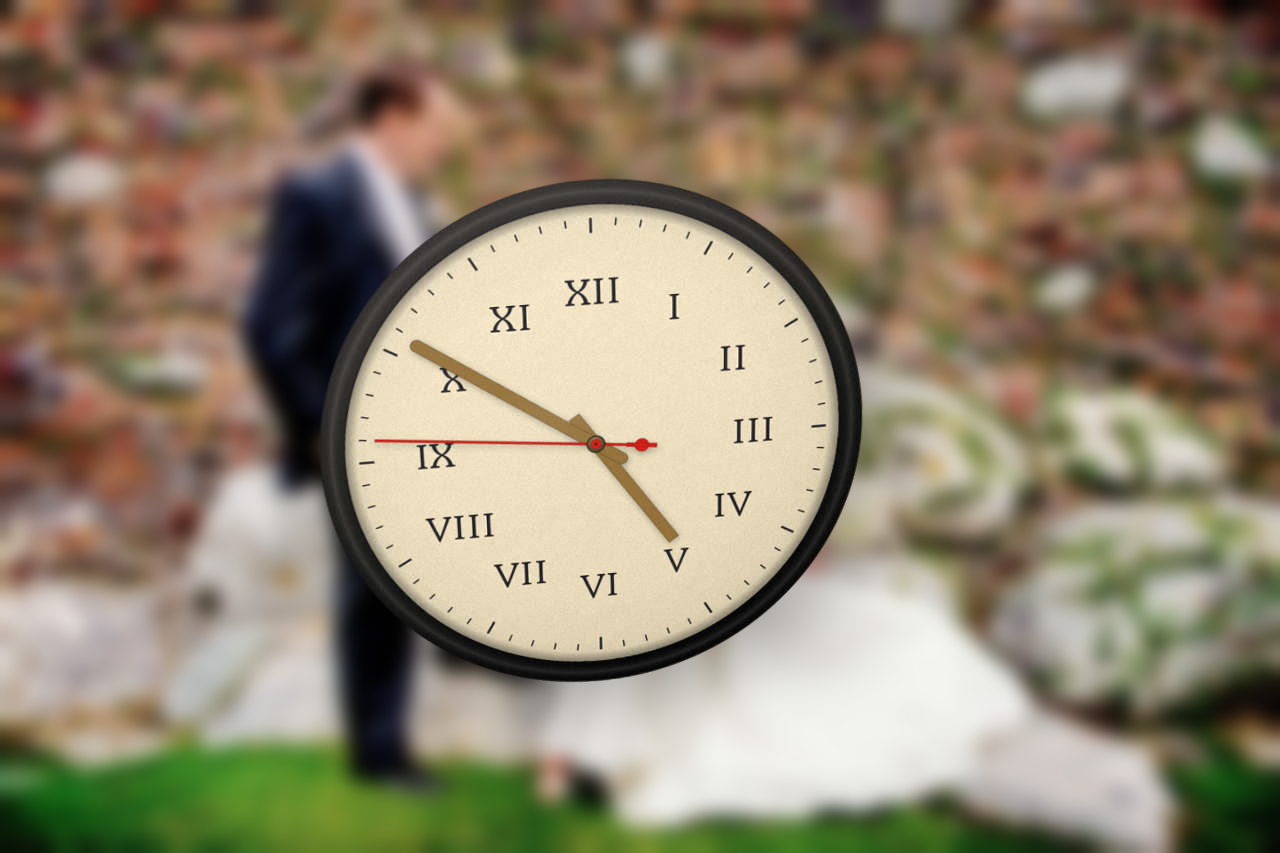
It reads 4.50.46
